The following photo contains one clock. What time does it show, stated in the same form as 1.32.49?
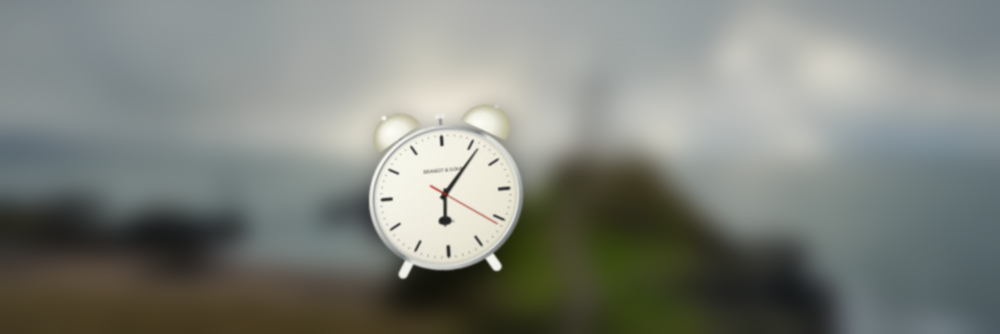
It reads 6.06.21
